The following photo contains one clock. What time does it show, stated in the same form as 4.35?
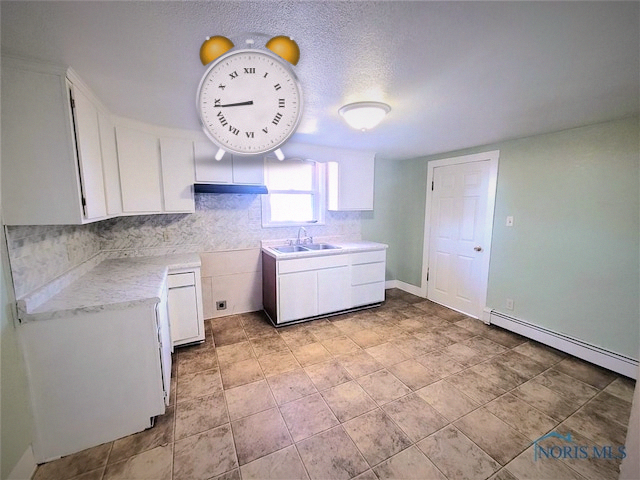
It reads 8.44
